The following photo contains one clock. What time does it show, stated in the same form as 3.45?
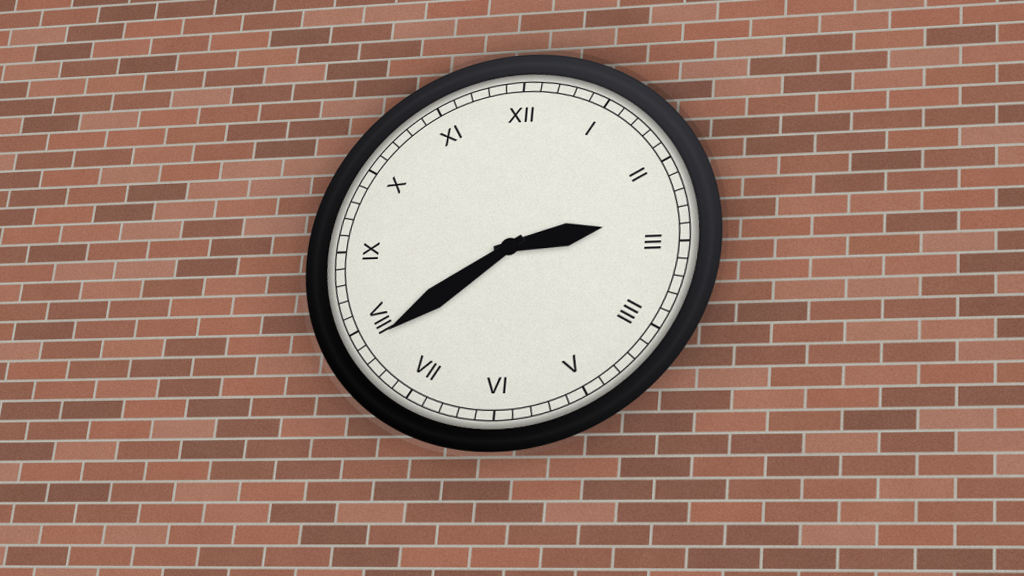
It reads 2.39
